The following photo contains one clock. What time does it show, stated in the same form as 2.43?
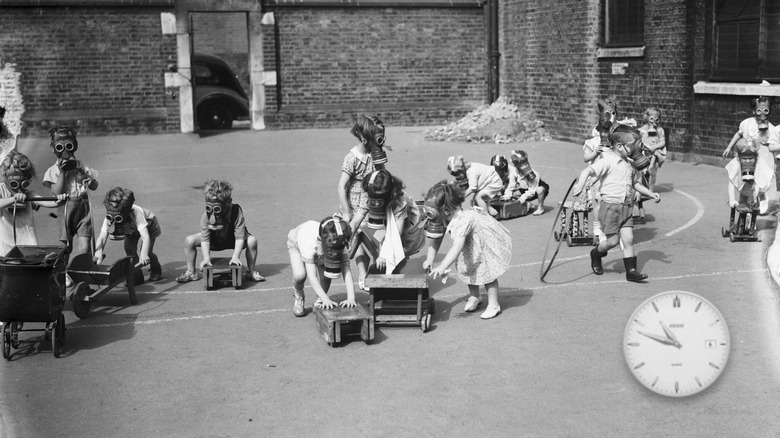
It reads 10.48
